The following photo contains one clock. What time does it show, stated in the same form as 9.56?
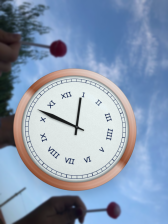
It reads 12.52
